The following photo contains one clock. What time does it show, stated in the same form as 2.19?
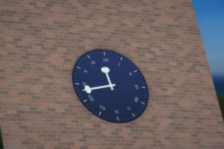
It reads 11.43
